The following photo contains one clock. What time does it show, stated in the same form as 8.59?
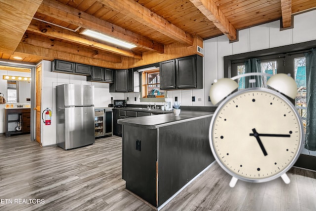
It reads 5.16
